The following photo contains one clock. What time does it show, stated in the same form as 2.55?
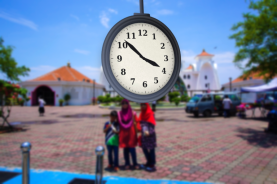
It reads 3.52
